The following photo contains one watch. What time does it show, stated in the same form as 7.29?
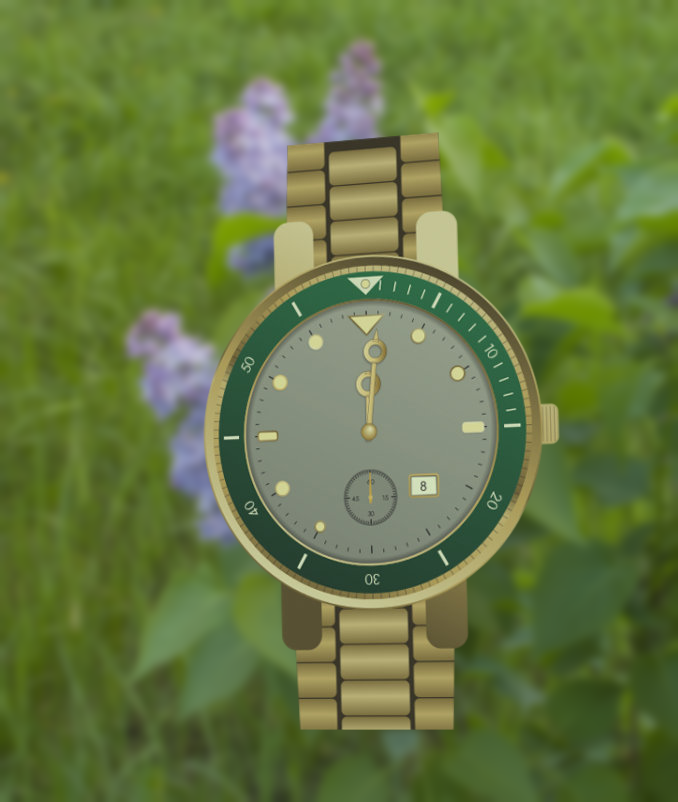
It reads 12.01
